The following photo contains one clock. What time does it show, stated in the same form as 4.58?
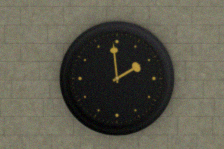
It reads 1.59
